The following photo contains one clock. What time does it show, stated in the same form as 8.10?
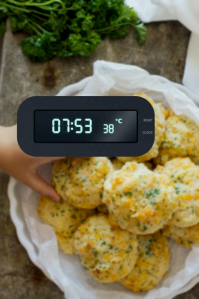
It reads 7.53
